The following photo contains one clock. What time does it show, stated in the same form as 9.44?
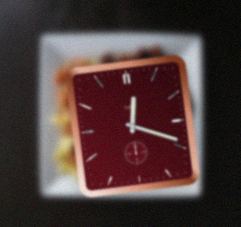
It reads 12.19
